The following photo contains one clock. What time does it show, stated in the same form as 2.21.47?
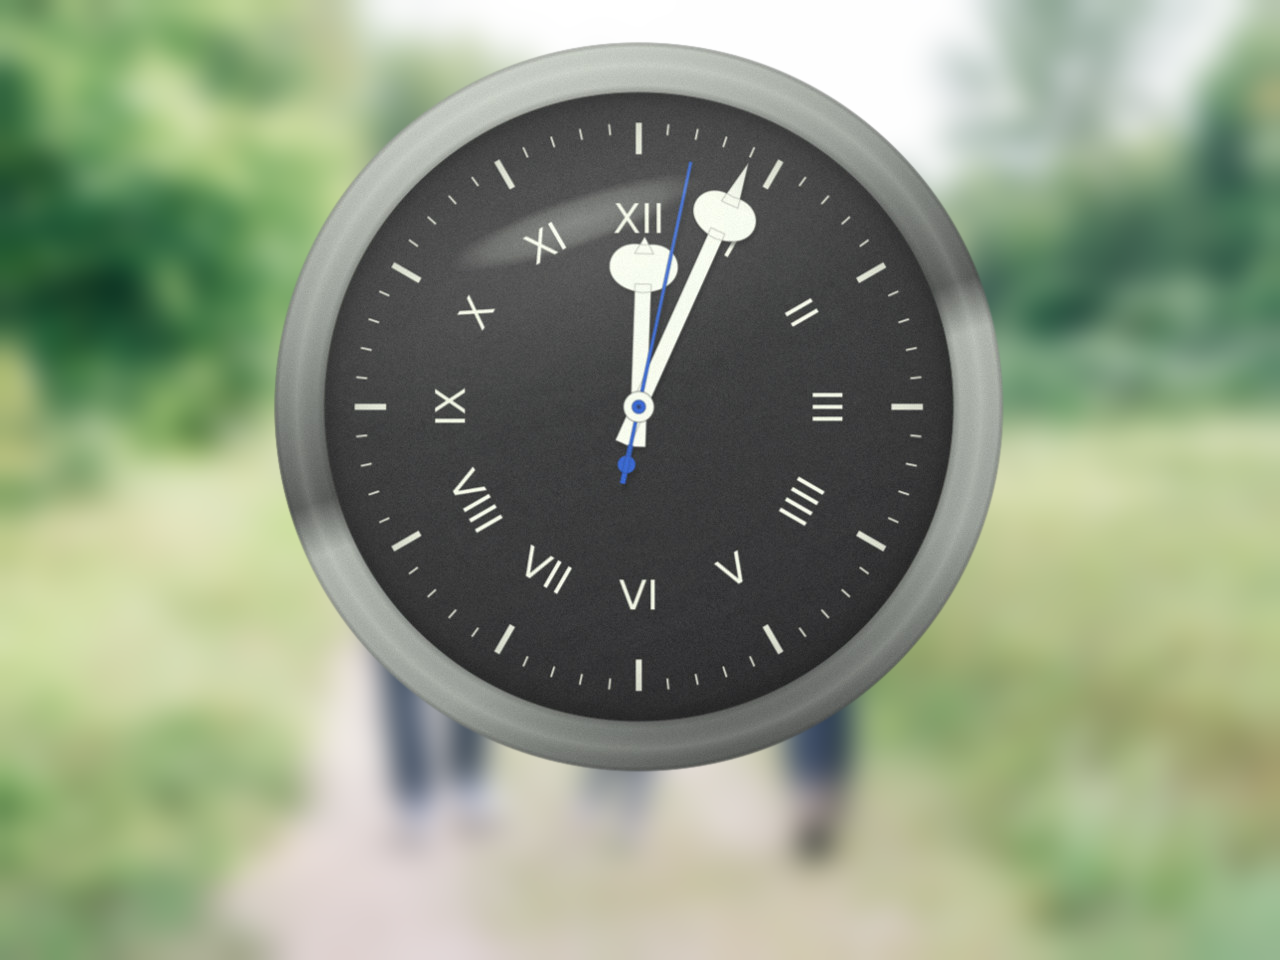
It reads 12.04.02
